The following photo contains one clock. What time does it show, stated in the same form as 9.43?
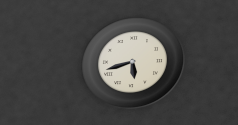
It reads 5.42
